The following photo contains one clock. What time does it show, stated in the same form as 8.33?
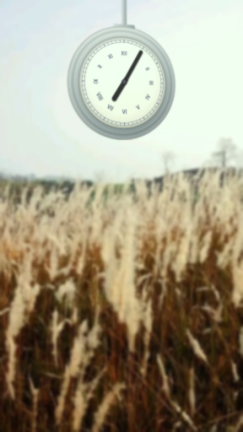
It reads 7.05
